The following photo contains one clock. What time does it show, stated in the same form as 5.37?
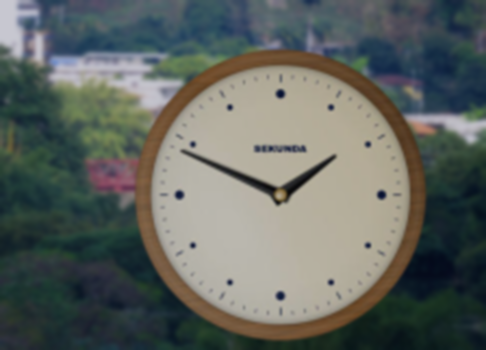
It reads 1.49
